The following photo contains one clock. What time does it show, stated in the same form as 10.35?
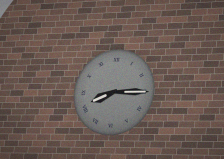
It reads 8.15
